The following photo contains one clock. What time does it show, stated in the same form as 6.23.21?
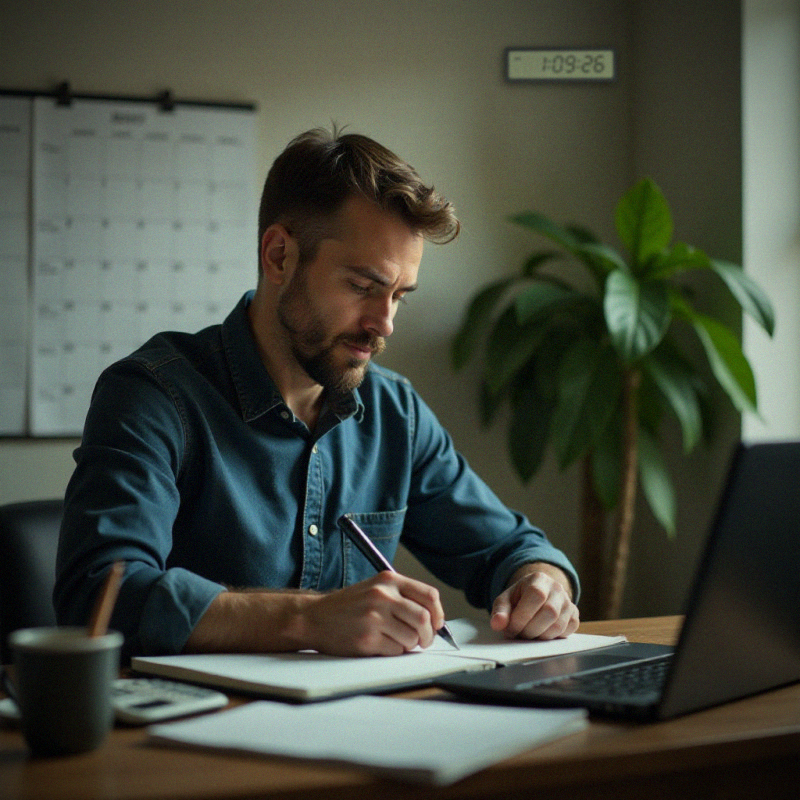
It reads 1.09.26
